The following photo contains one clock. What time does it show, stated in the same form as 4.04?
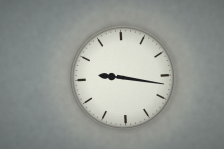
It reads 9.17
